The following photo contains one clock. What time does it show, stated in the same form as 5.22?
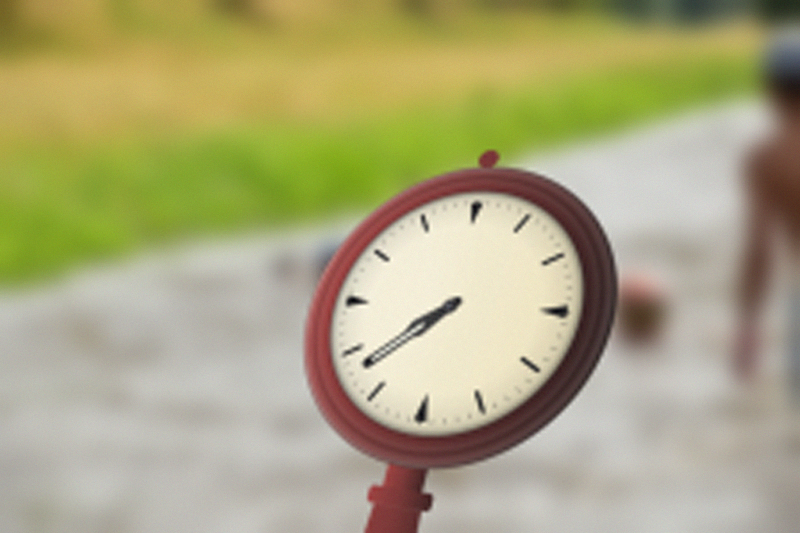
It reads 7.38
